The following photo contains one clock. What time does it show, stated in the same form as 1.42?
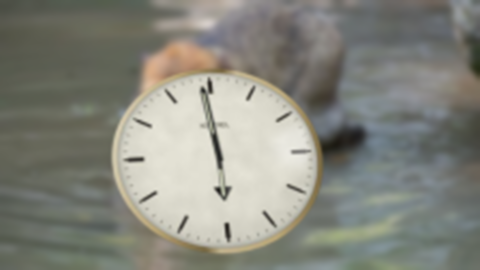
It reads 5.59
